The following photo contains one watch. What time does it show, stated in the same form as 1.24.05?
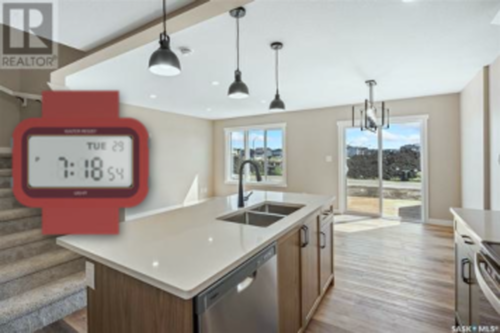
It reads 7.18.54
